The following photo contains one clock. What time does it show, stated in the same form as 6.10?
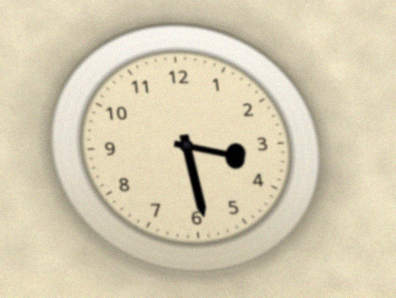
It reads 3.29
